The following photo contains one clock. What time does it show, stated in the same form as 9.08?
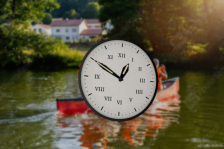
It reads 12.50
